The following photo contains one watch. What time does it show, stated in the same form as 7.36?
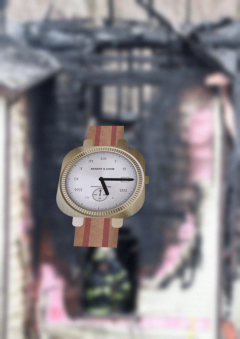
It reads 5.15
